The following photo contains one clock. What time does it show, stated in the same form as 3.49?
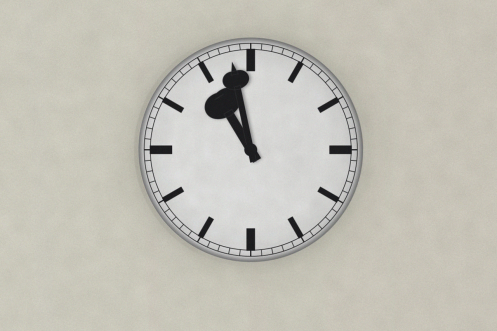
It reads 10.58
